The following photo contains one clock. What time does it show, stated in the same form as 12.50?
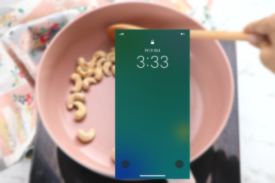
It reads 3.33
